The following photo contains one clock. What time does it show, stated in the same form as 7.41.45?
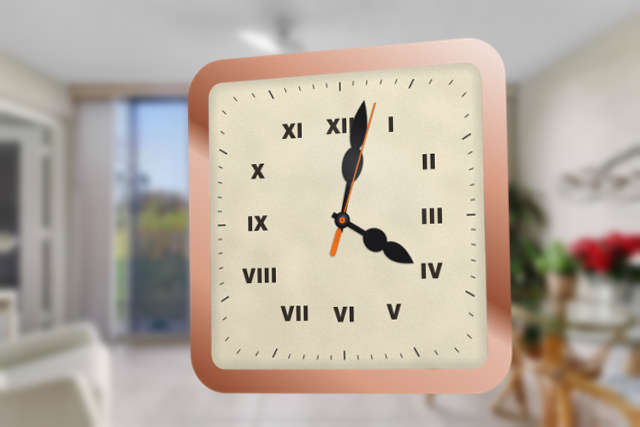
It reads 4.02.03
